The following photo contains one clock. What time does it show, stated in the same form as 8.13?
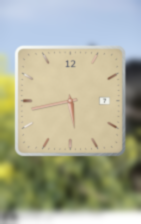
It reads 5.43
